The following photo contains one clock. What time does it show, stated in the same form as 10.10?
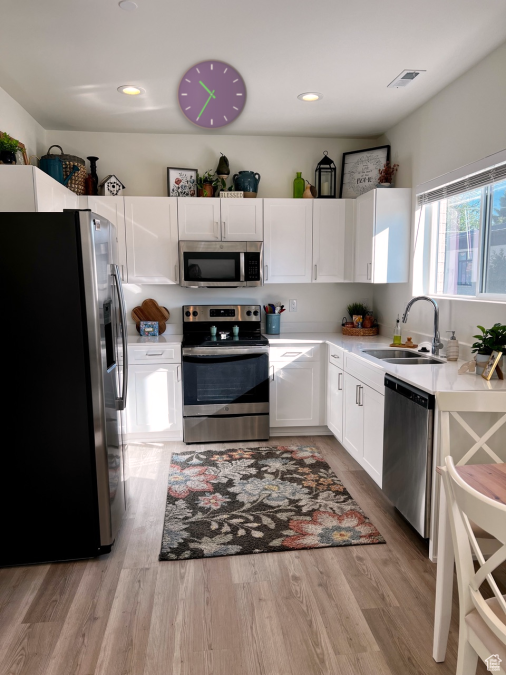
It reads 10.35
